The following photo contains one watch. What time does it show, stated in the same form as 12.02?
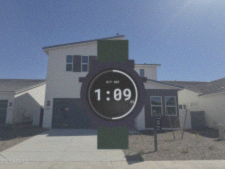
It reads 1.09
